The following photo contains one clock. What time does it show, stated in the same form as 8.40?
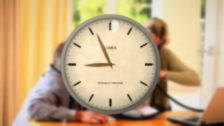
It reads 8.56
